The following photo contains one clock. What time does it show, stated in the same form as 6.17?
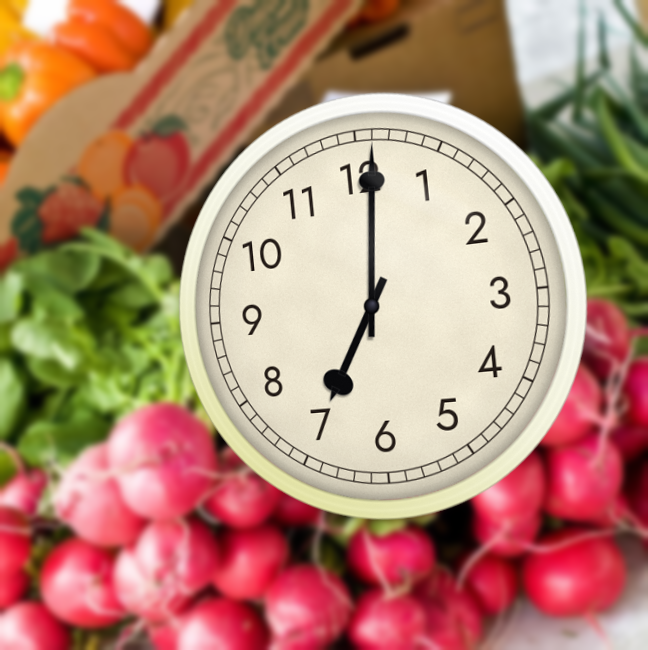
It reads 7.01
